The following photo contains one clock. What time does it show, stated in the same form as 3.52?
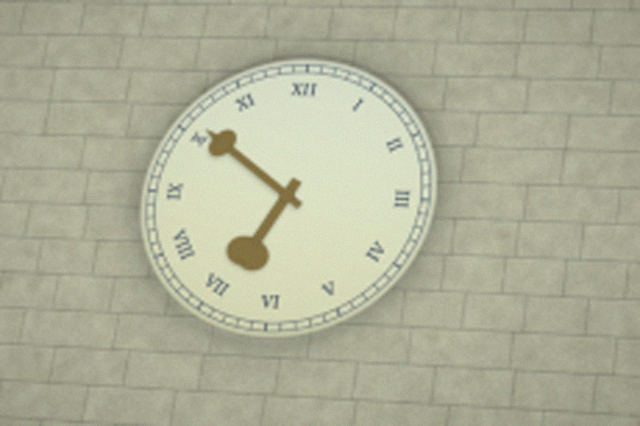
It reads 6.51
